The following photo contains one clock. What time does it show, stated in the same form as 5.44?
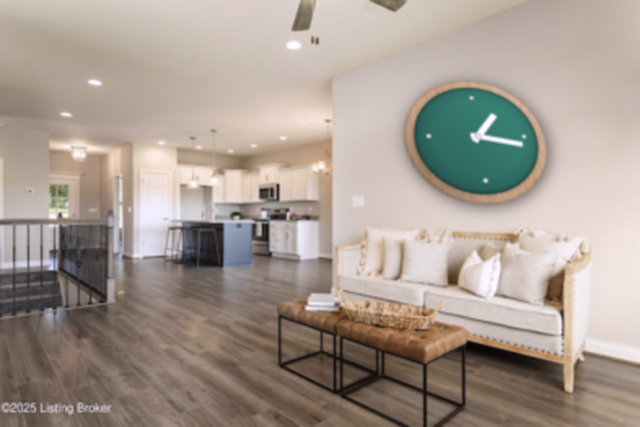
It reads 1.17
